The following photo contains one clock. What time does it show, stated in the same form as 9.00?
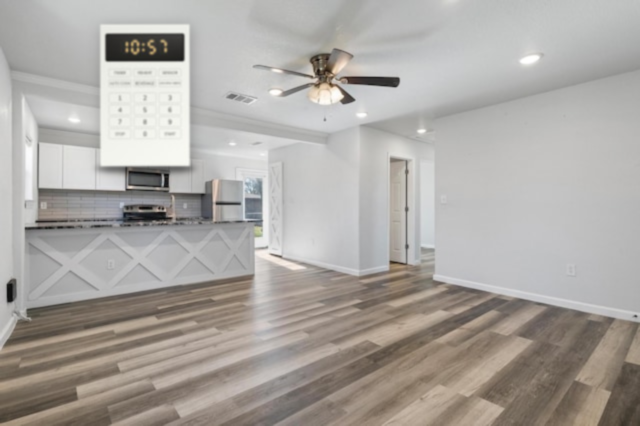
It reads 10.57
